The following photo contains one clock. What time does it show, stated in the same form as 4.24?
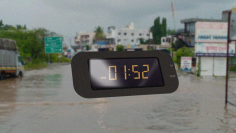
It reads 1.52
